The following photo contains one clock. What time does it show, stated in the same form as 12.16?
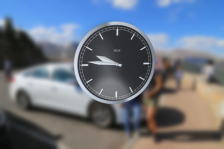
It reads 9.46
